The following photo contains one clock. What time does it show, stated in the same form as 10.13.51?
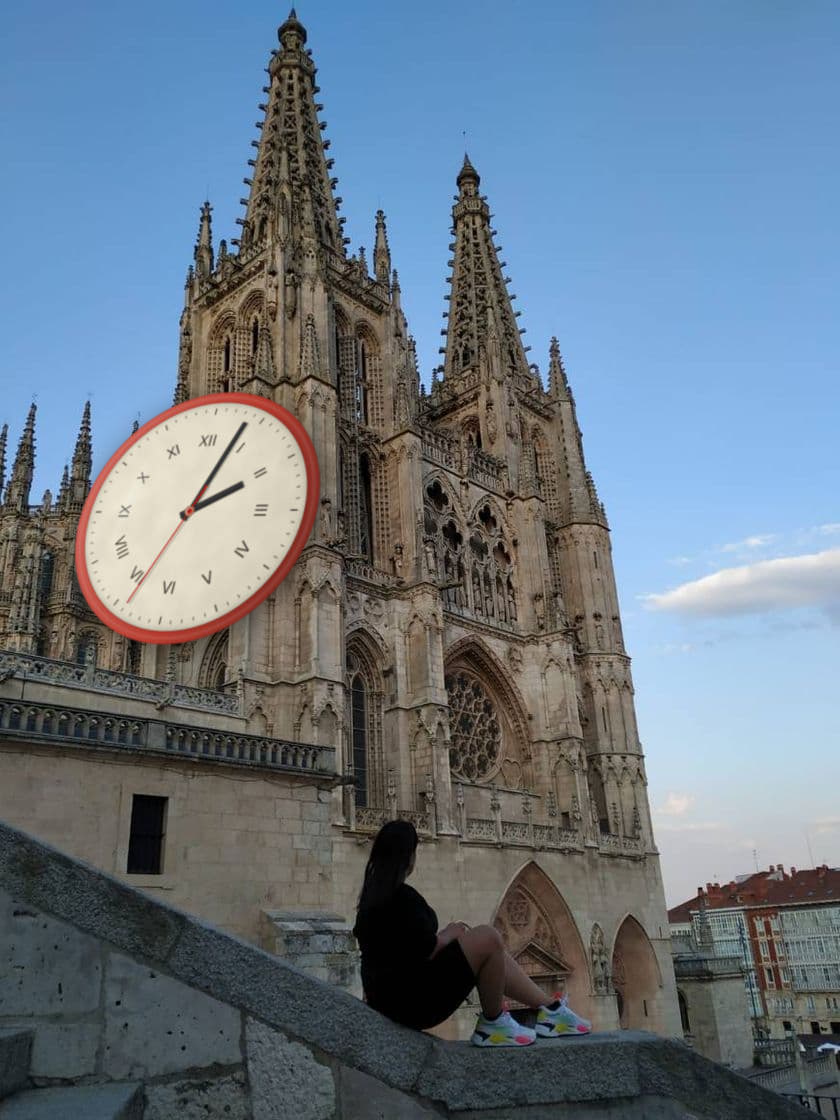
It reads 2.03.34
